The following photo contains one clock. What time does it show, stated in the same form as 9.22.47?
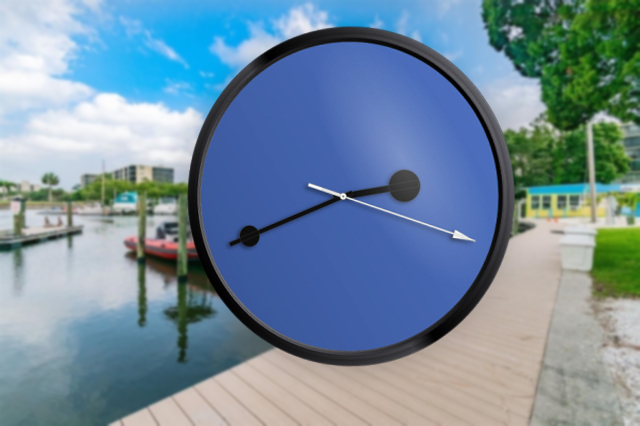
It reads 2.41.18
